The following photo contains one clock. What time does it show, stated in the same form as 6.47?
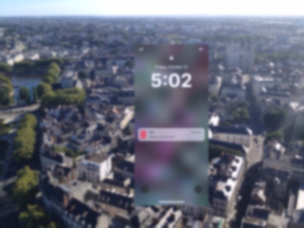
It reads 5.02
